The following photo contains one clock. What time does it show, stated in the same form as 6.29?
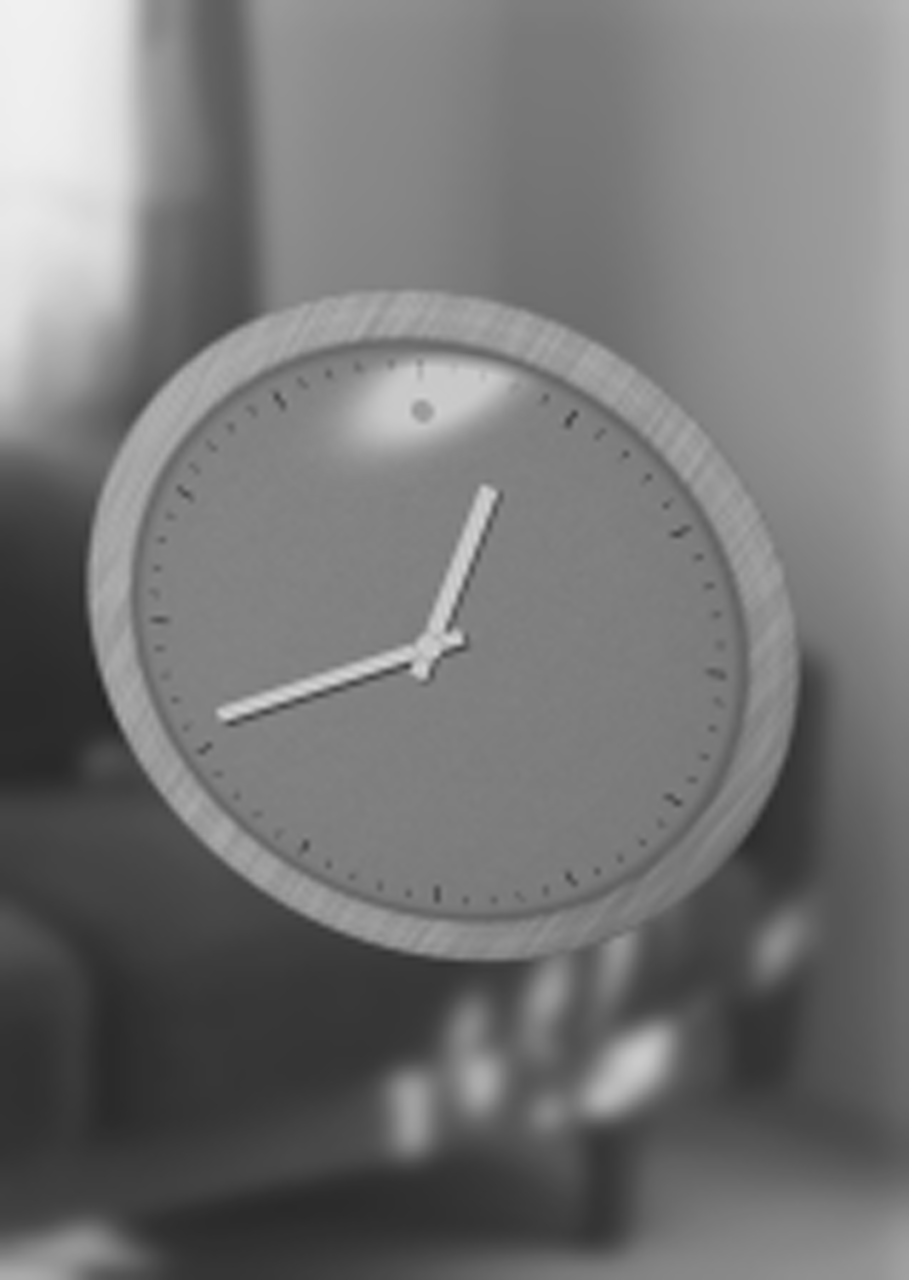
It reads 12.41
